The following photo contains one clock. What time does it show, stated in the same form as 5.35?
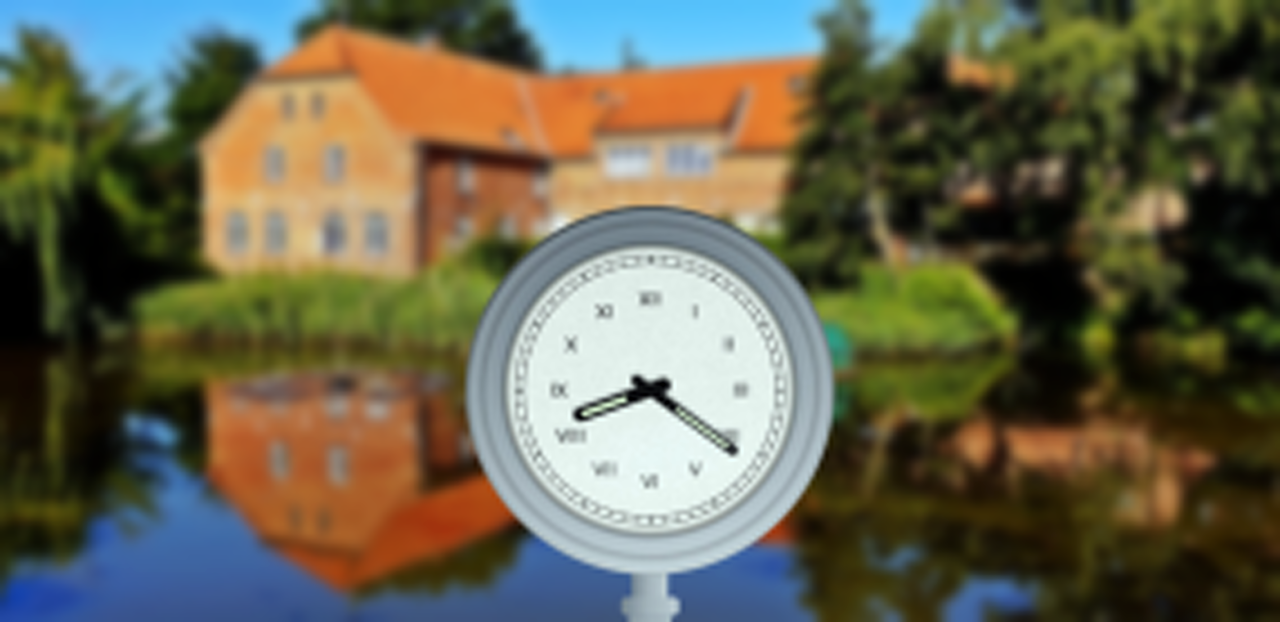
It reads 8.21
